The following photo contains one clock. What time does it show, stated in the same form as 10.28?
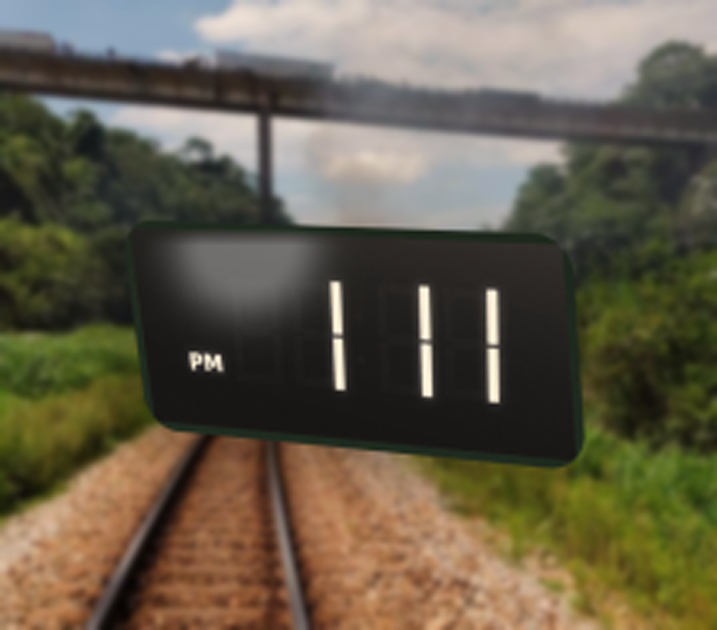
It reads 1.11
